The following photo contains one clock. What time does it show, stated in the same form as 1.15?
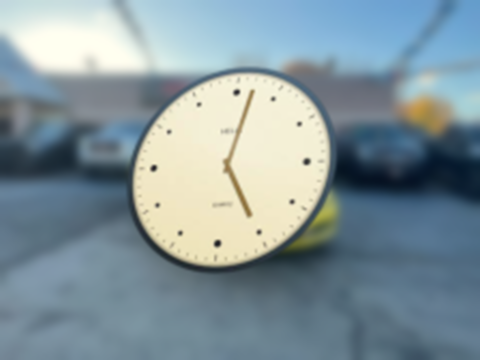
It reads 5.02
